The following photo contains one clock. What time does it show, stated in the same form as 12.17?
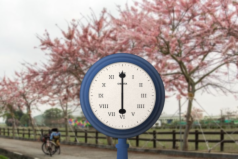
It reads 6.00
